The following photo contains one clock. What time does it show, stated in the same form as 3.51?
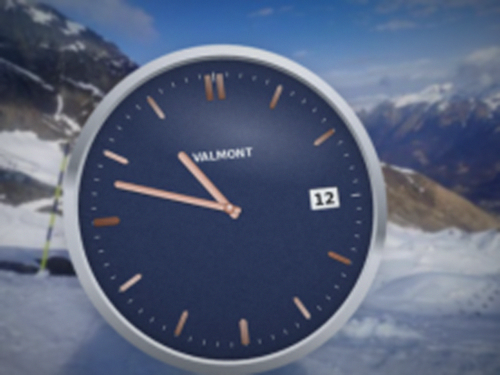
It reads 10.48
